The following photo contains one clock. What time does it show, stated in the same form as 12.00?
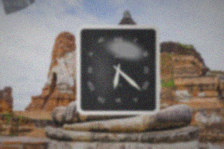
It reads 6.22
